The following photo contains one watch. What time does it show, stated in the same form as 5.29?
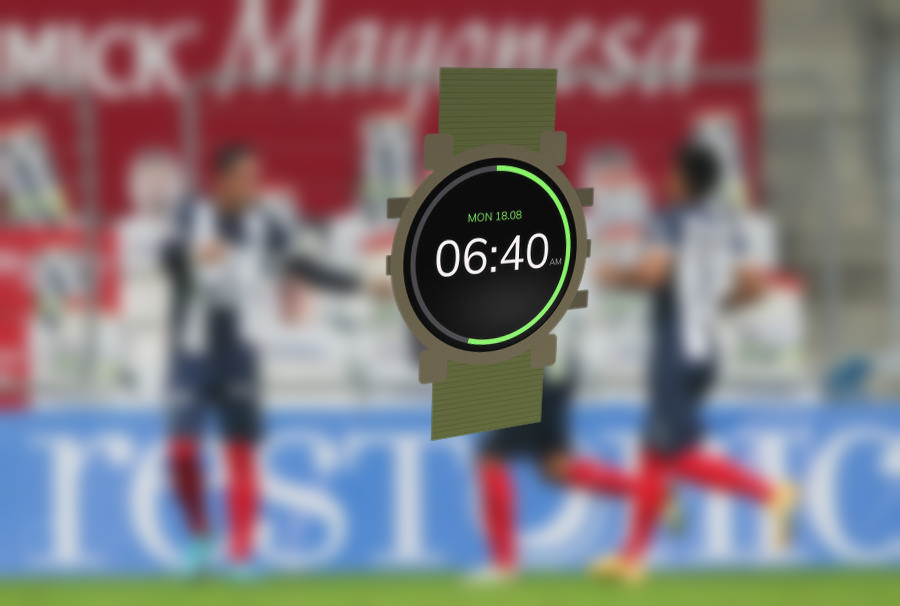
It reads 6.40
